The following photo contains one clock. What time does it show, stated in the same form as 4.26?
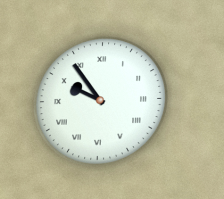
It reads 9.54
